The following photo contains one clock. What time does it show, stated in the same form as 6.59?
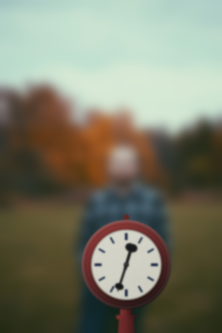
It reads 12.33
